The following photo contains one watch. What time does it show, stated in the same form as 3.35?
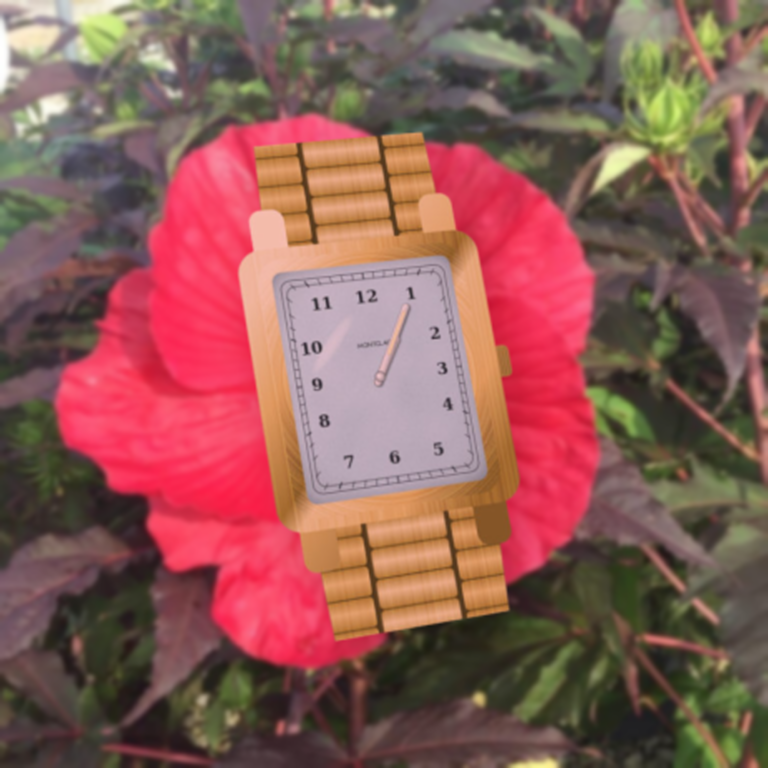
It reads 1.05
